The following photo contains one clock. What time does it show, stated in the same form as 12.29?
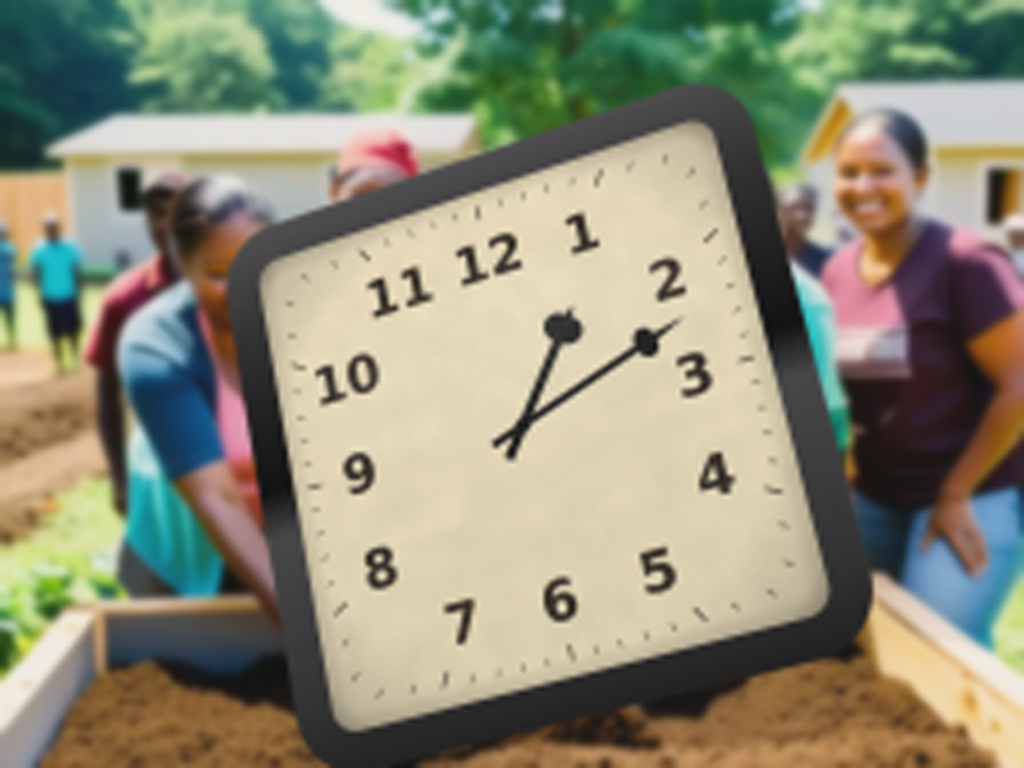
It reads 1.12
